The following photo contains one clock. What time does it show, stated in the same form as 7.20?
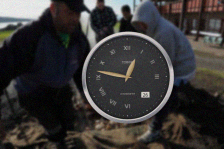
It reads 12.47
